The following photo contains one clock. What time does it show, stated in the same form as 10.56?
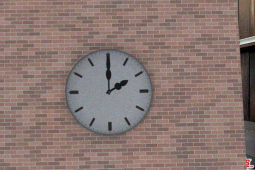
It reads 2.00
